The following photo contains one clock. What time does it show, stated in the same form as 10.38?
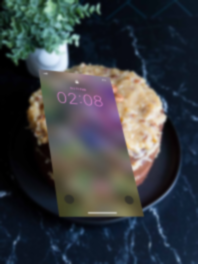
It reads 2.08
